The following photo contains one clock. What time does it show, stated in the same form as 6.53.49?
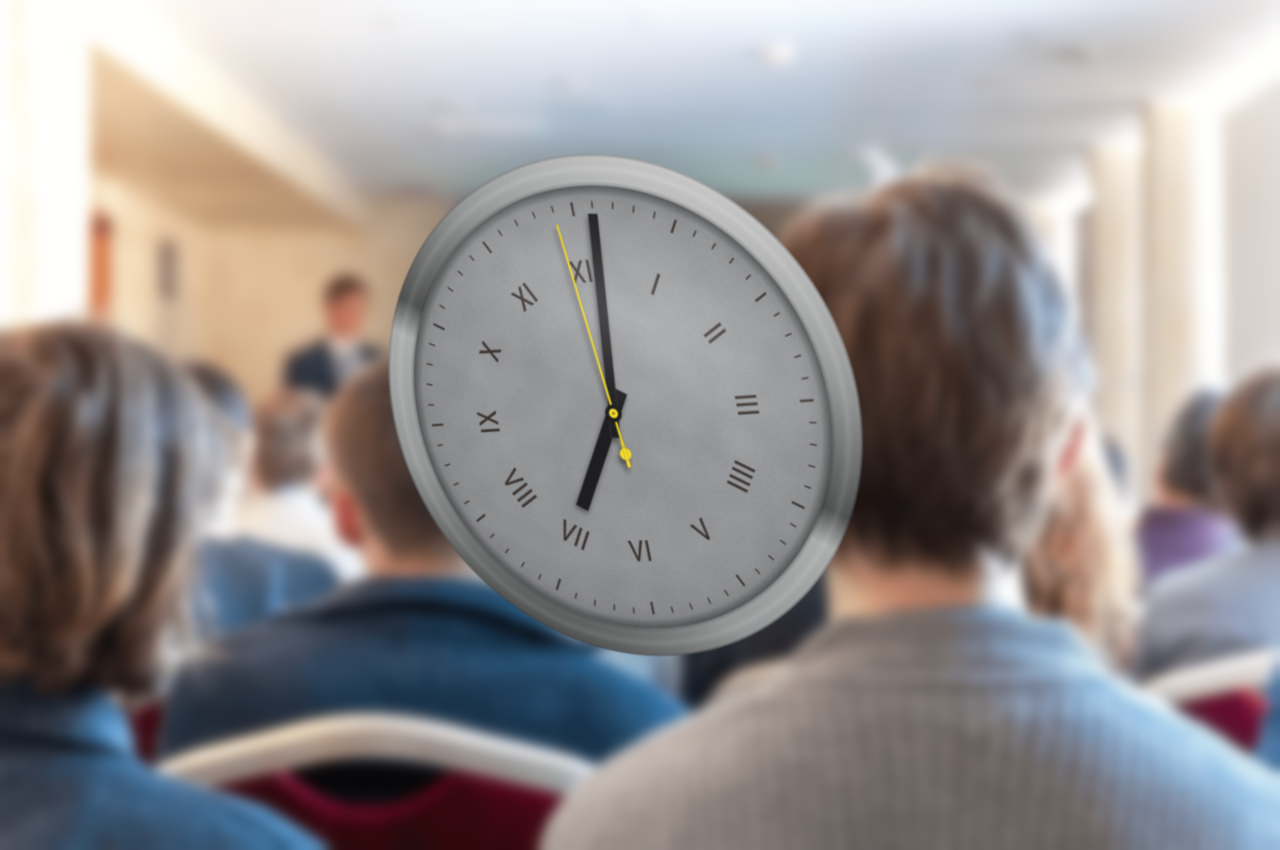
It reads 7.00.59
